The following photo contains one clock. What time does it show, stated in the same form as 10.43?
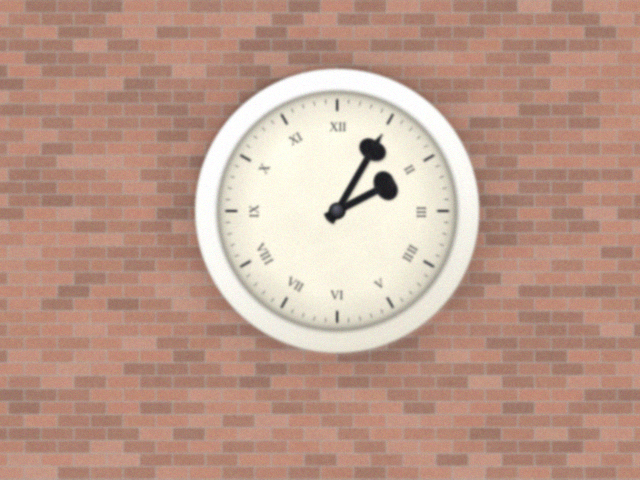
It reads 2.05
